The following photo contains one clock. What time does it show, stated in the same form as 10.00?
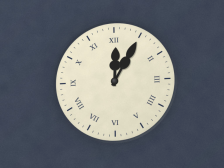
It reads 12.05
